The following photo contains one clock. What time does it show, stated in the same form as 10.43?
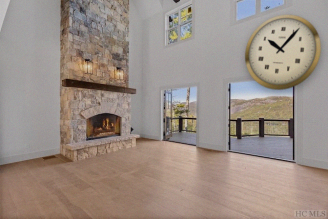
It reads 10.06
